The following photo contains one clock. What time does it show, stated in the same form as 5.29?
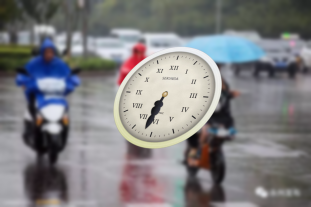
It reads 6.32
